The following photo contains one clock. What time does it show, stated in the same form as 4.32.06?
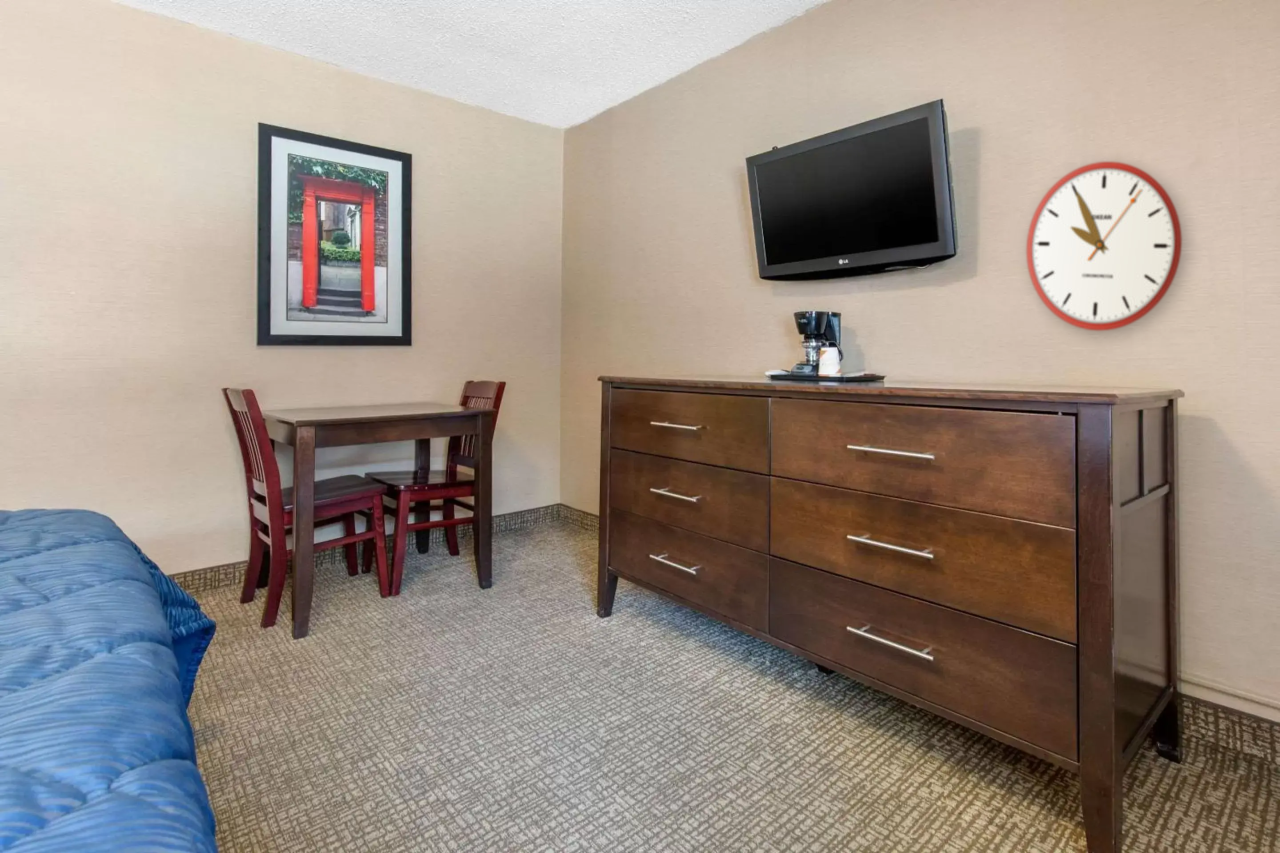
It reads 9.55.06
